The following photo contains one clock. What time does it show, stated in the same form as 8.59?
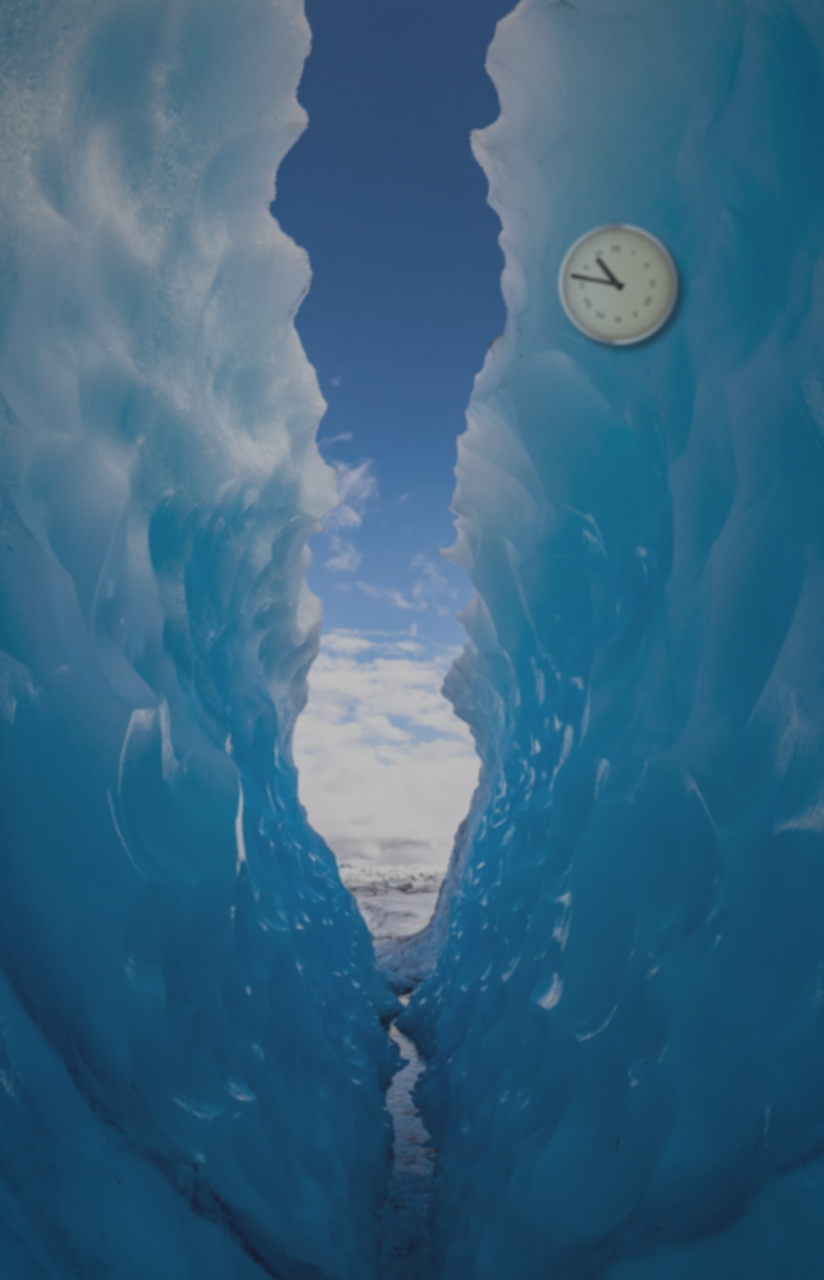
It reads 10.47
